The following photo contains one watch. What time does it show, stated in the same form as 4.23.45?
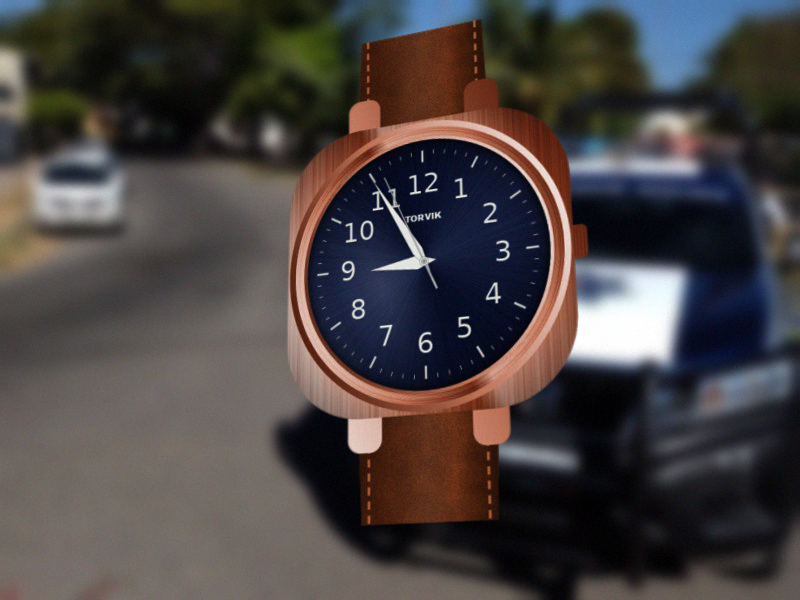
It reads 8.54.56
